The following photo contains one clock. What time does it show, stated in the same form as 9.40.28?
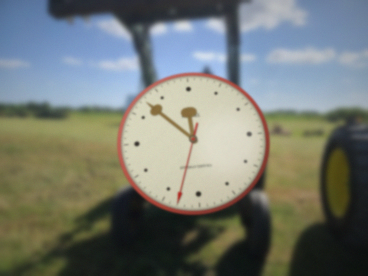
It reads 11.52.33
